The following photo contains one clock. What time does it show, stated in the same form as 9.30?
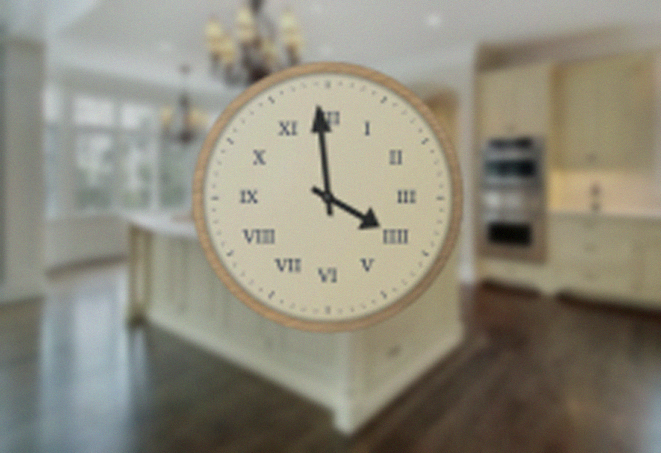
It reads 3.59
